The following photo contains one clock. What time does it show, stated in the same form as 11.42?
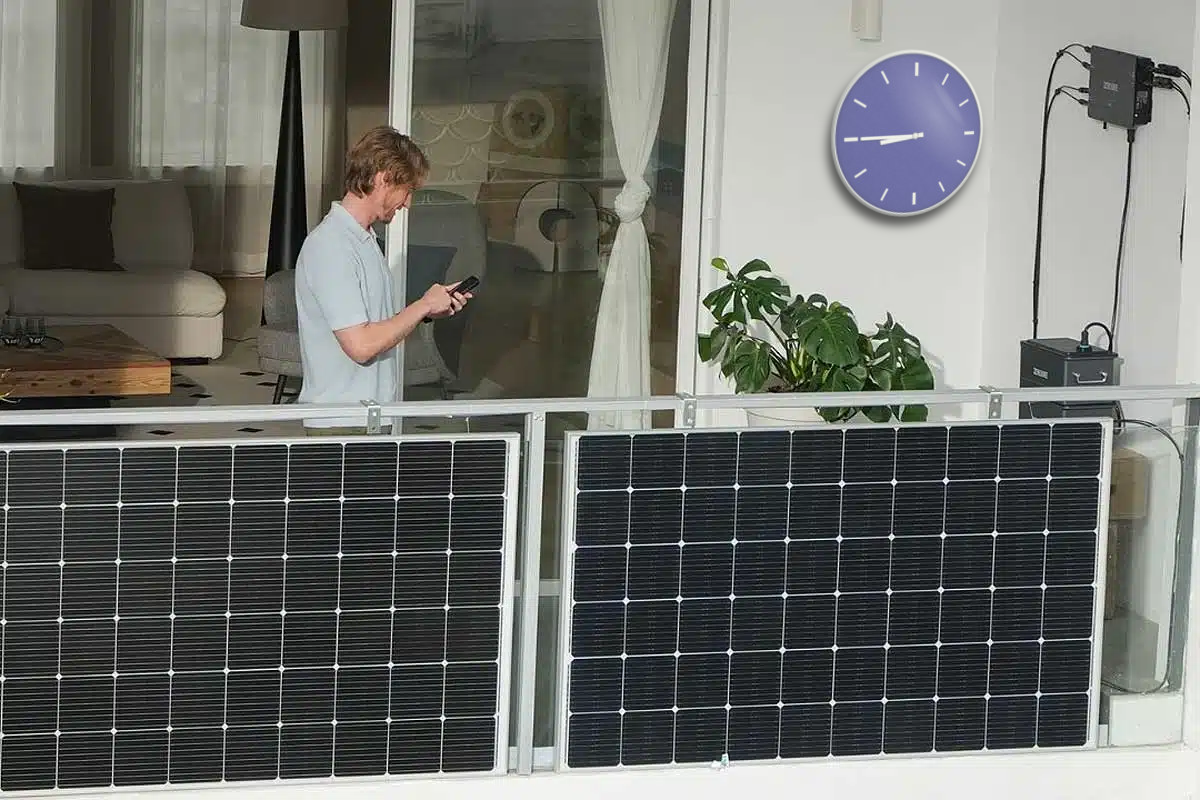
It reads 8.45
